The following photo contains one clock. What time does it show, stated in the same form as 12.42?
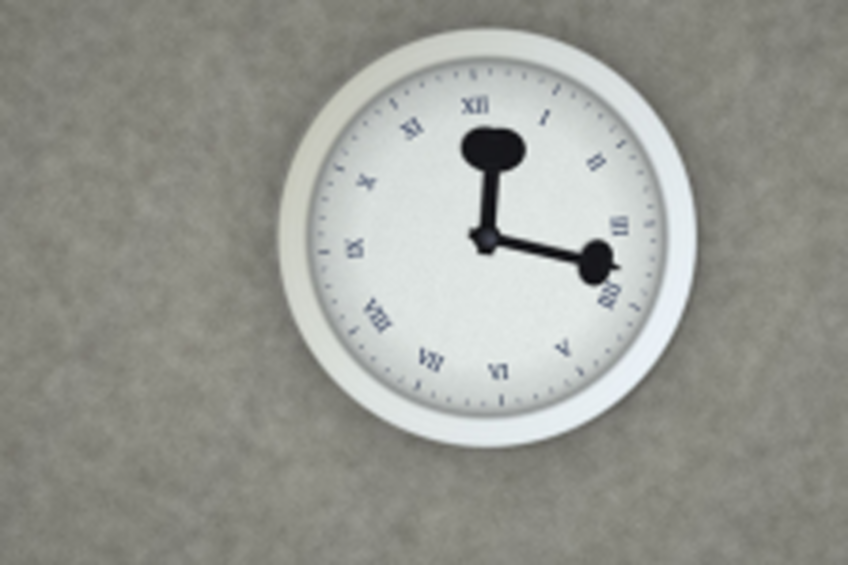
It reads 12.18
